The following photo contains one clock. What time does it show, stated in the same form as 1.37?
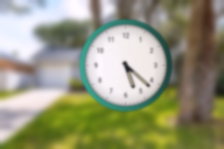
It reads 5.22
